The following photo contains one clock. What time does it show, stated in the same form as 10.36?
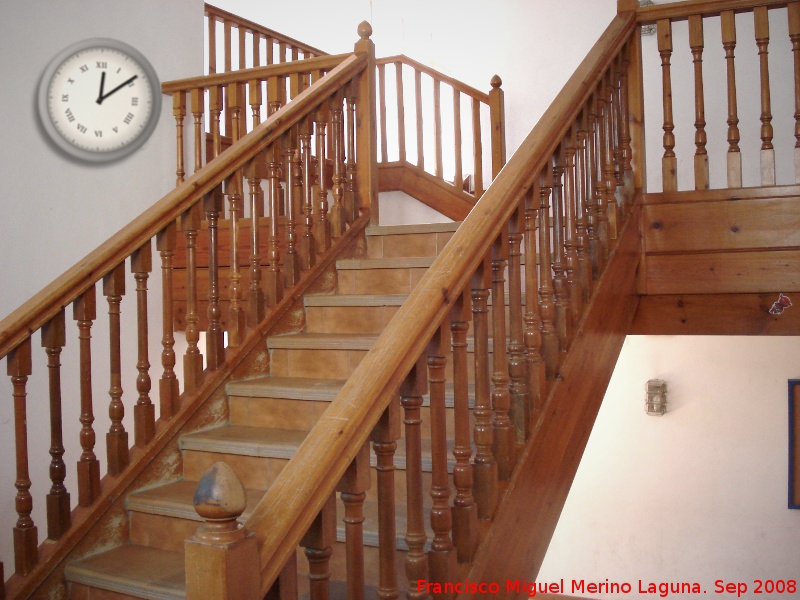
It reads 12.09
